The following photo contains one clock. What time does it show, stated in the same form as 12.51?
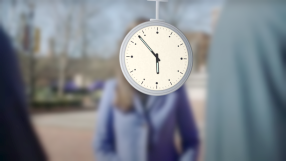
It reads 5.53
